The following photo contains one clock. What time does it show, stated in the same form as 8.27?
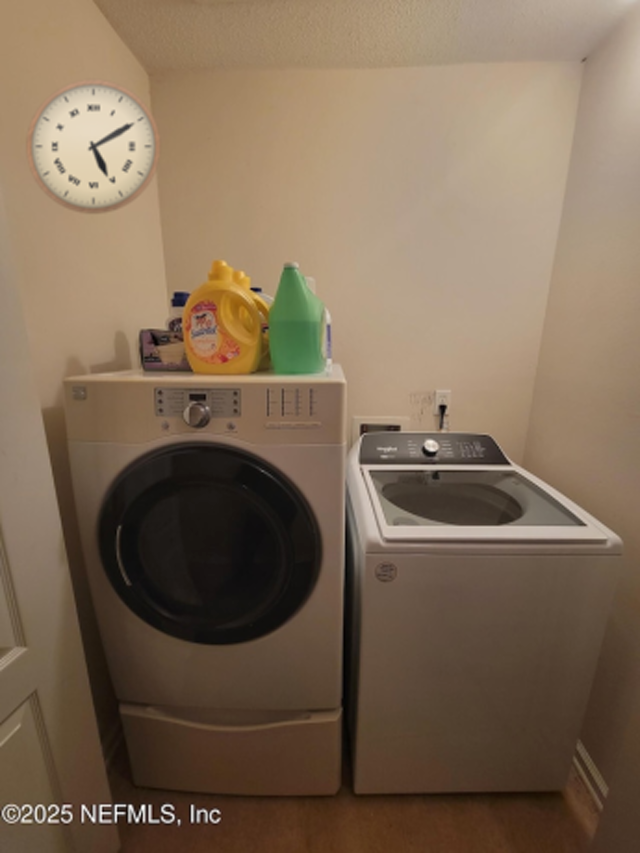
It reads 5.10
